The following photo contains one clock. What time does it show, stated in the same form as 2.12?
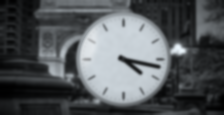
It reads 4.17
